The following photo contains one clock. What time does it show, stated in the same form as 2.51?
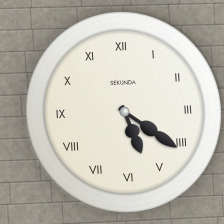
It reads 5.21
